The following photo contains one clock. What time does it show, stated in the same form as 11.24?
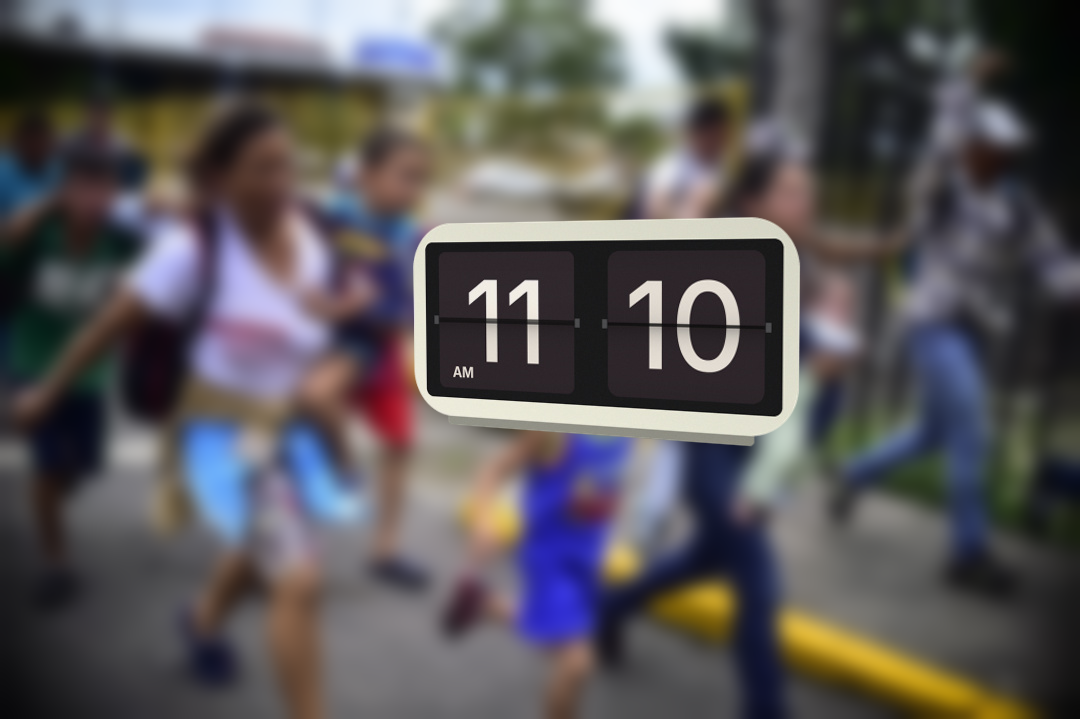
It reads 11.10
